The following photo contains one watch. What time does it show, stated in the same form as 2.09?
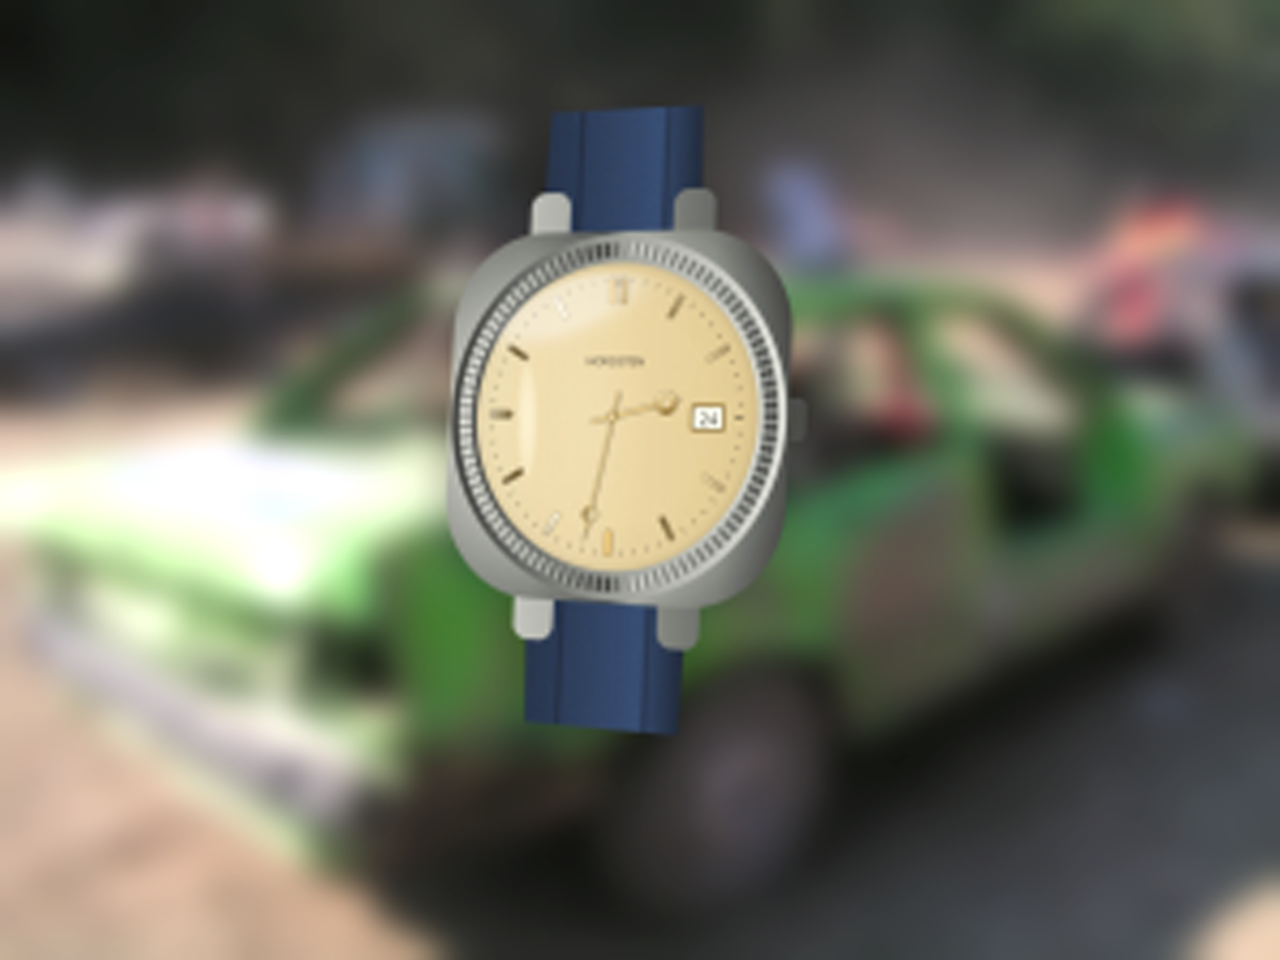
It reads 2.32
